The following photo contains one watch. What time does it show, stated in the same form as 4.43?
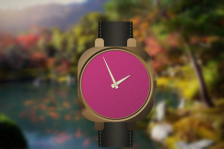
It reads 1.56
